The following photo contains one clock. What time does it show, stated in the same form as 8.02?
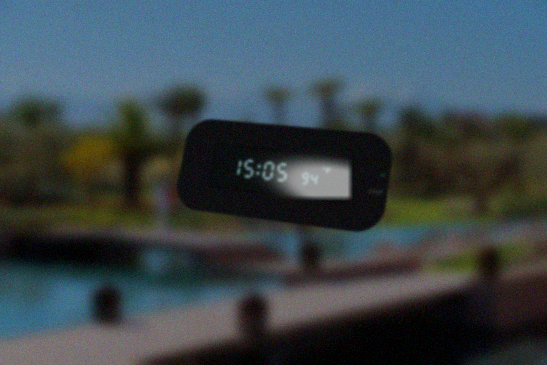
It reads 15.05
